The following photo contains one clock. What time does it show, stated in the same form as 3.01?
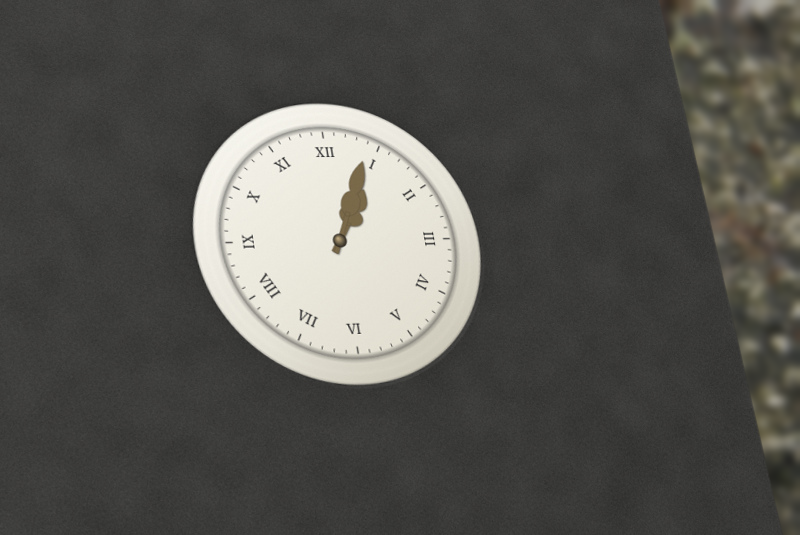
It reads 1.04
